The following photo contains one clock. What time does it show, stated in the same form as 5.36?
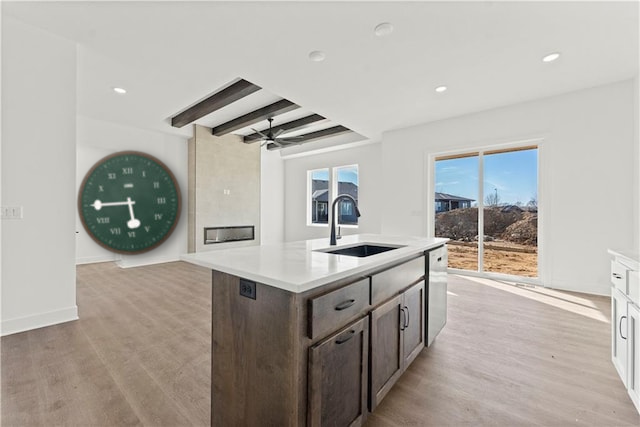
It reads 5.45
